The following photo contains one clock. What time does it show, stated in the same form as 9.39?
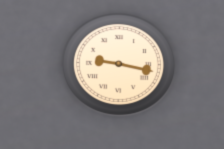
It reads 9.17
